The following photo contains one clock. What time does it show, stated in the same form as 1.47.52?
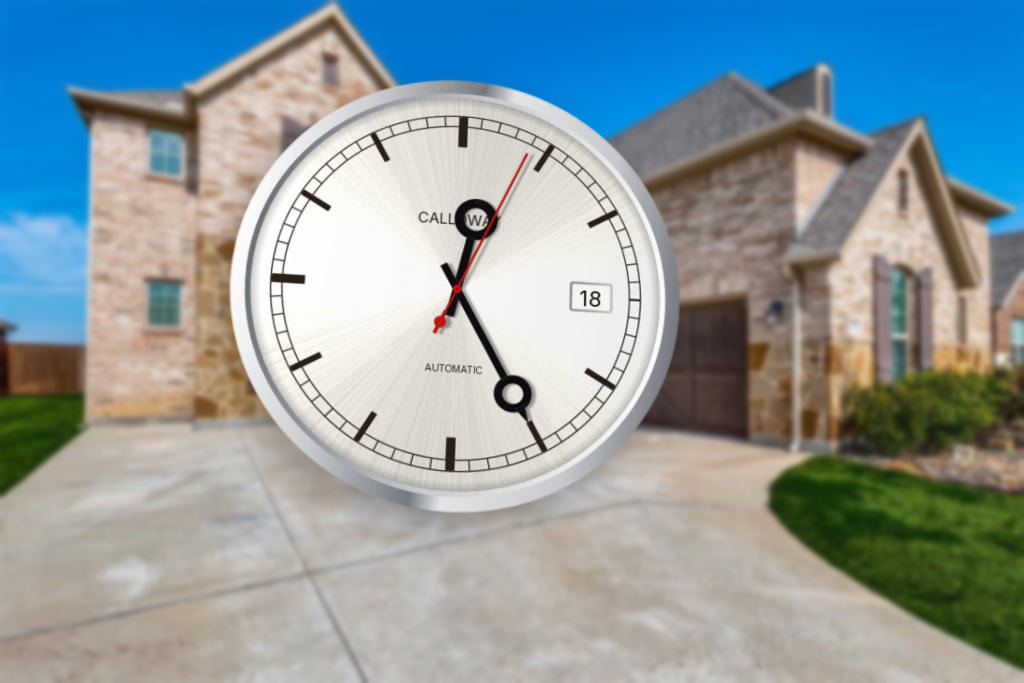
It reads 12.25.04
